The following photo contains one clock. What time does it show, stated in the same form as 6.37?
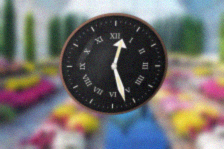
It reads 12.27
